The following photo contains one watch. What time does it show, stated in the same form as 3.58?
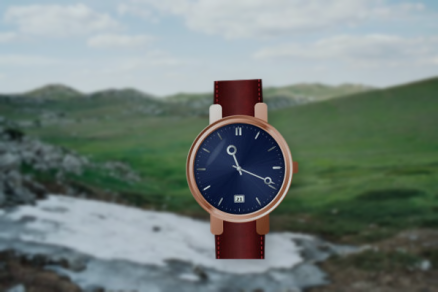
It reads 11.19
